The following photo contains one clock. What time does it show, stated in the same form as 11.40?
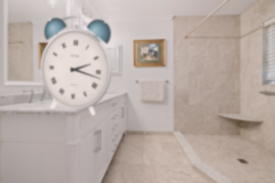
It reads 2.17
